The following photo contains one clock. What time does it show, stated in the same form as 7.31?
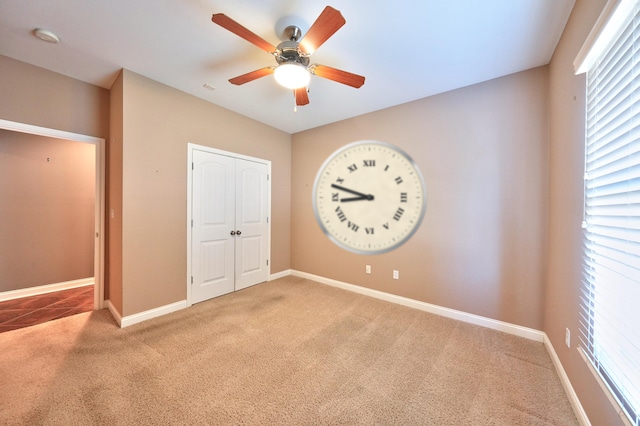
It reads 8.48
